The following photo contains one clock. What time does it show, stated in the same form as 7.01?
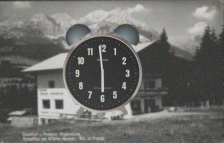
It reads 5.59
